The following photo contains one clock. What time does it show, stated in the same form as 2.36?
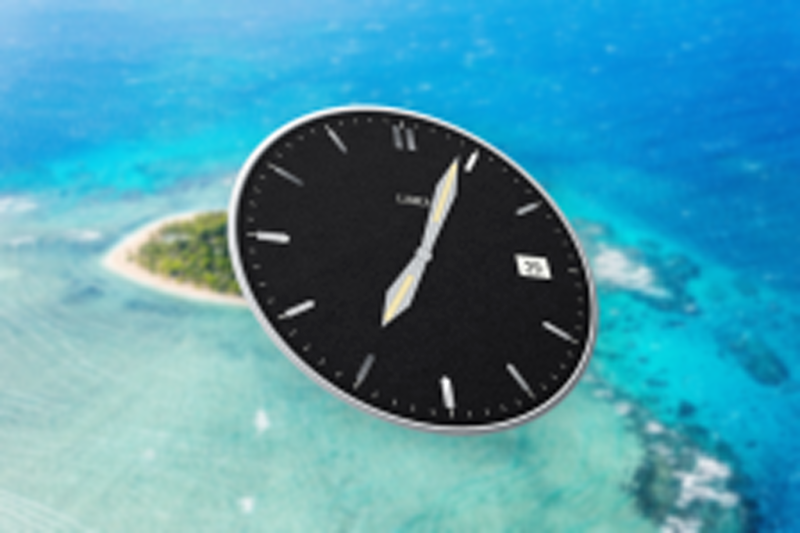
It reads 7.04
